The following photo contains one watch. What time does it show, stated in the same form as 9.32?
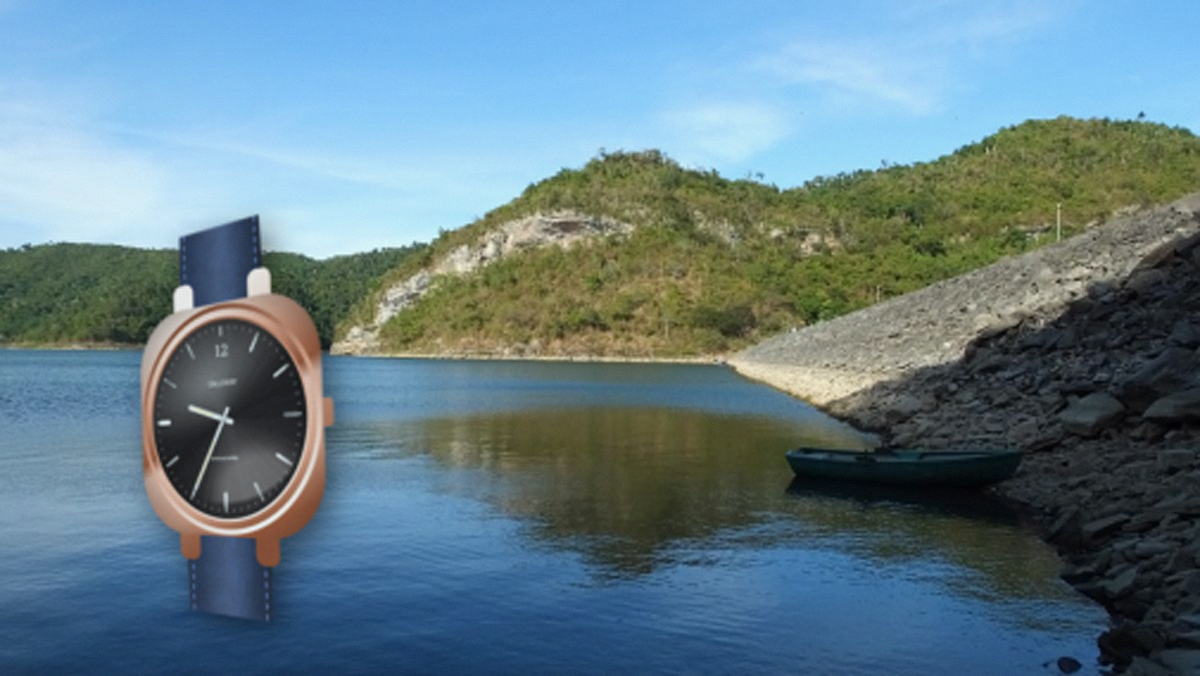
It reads 9.35
